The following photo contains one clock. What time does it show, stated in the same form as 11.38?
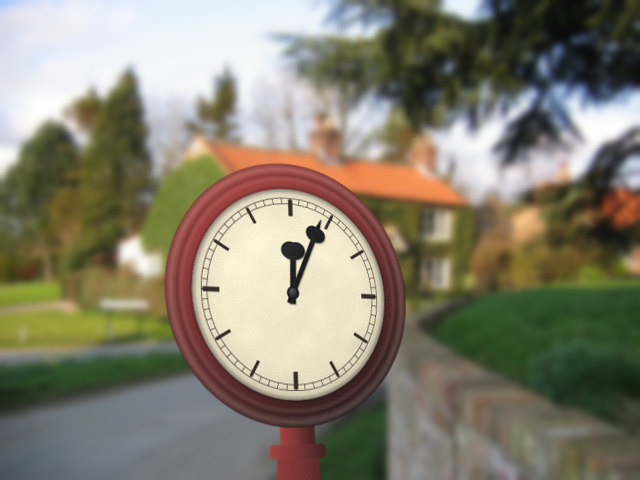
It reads 12.04
